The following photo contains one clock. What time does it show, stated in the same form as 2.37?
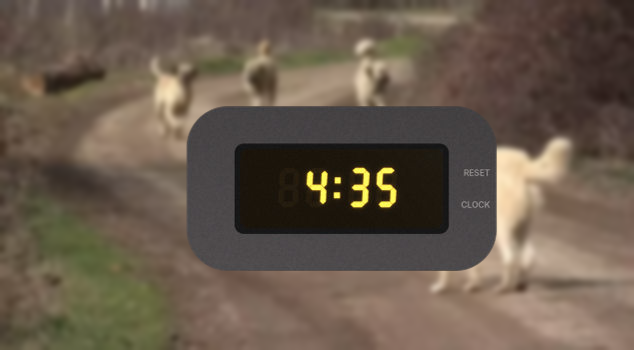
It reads 4.35
